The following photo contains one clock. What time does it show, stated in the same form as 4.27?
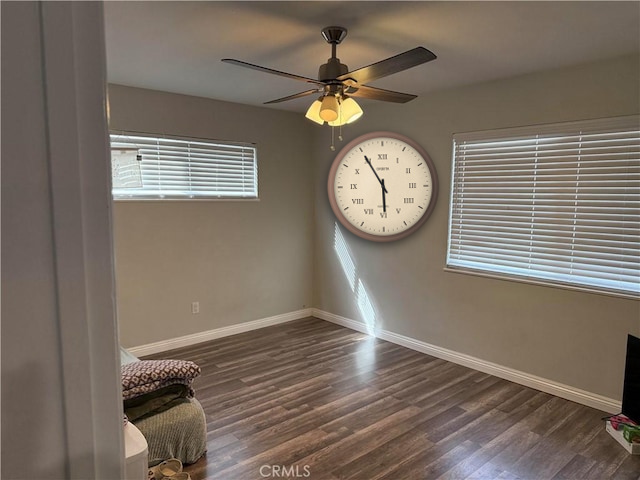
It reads 5.55
